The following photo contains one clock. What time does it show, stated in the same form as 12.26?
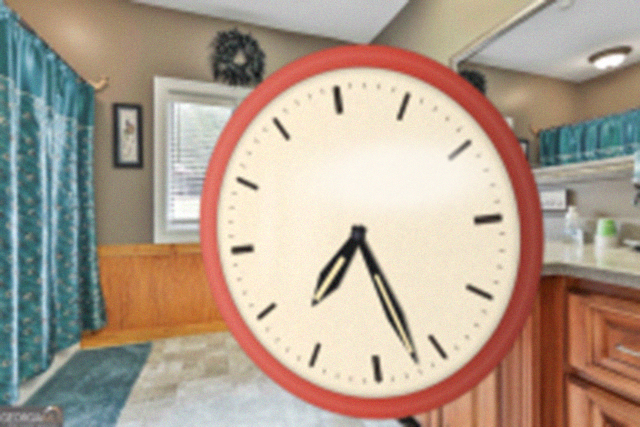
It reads 7.27
